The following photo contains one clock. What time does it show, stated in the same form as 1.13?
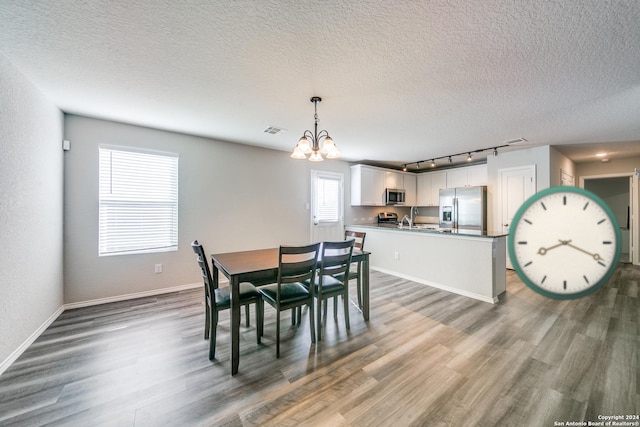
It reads 8.19
